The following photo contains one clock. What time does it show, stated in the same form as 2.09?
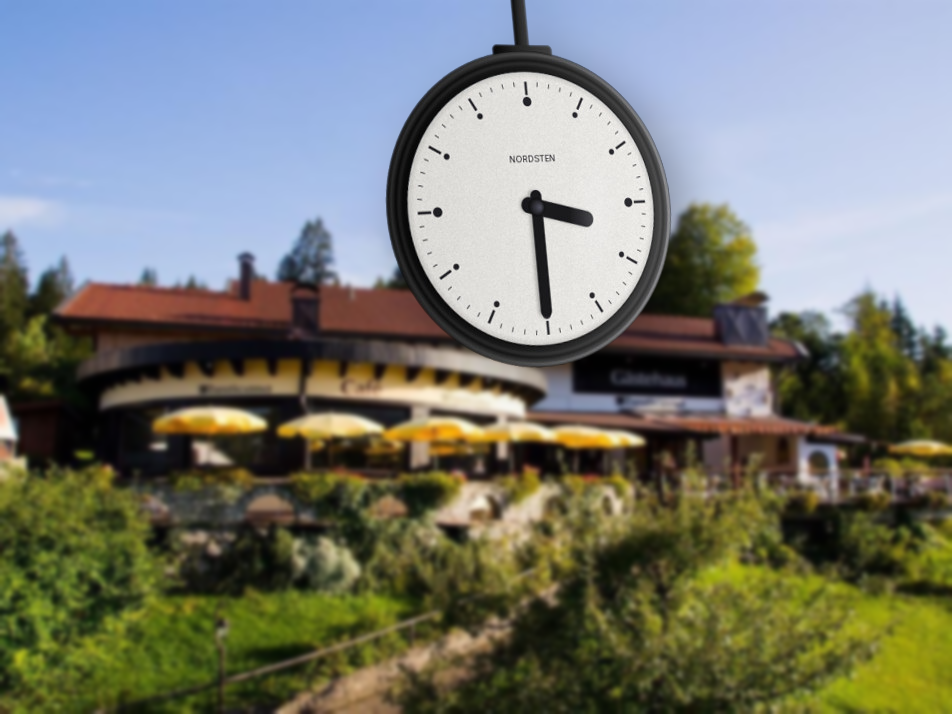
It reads 3.30
